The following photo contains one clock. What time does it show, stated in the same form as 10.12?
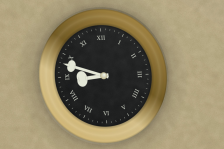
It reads 8.48
